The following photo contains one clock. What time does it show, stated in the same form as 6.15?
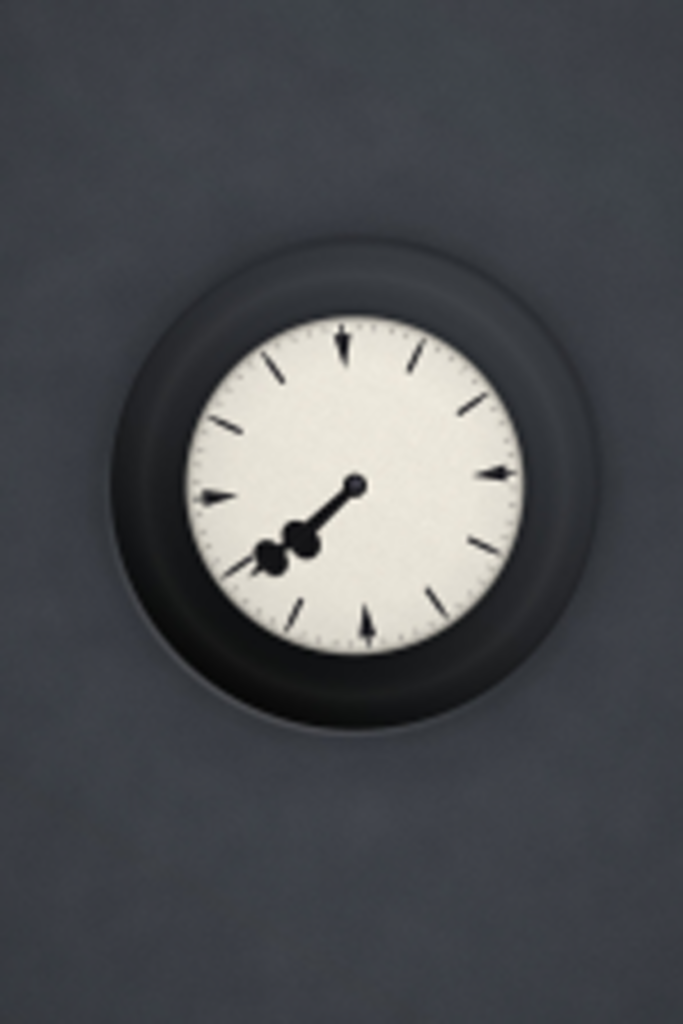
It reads 7.39
